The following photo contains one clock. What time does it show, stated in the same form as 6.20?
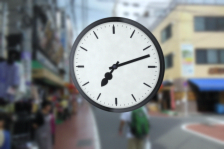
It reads 7.12
